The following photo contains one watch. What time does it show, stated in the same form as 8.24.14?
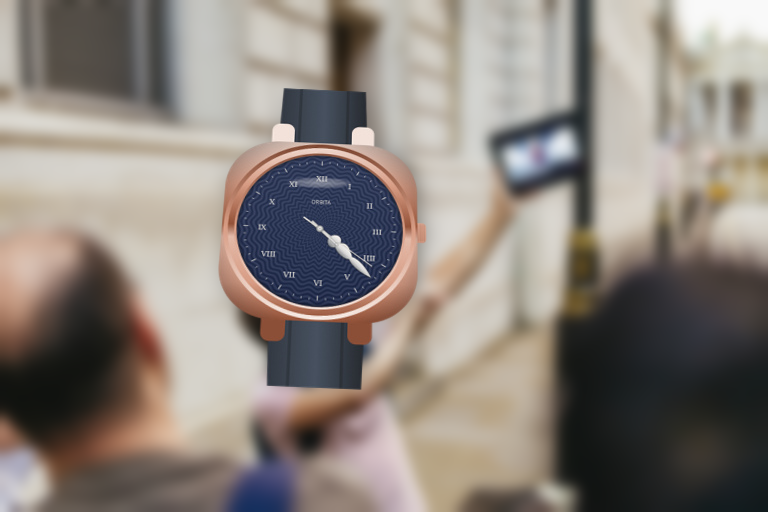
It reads 4.22.21
